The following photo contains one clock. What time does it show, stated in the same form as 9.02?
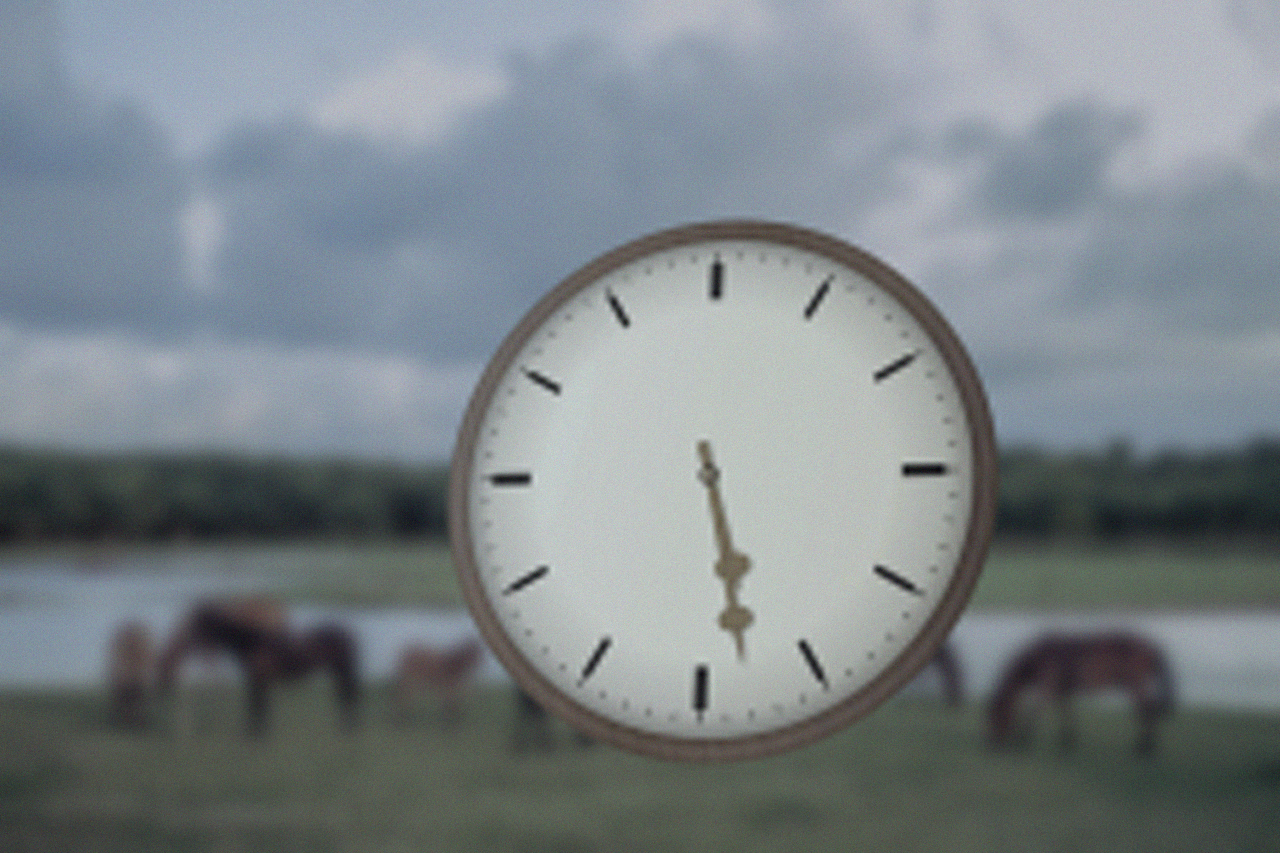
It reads 5.28
